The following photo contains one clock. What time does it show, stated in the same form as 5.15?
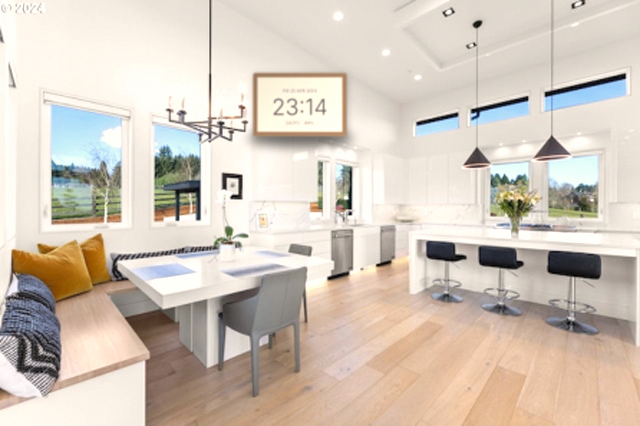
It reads 23.14
